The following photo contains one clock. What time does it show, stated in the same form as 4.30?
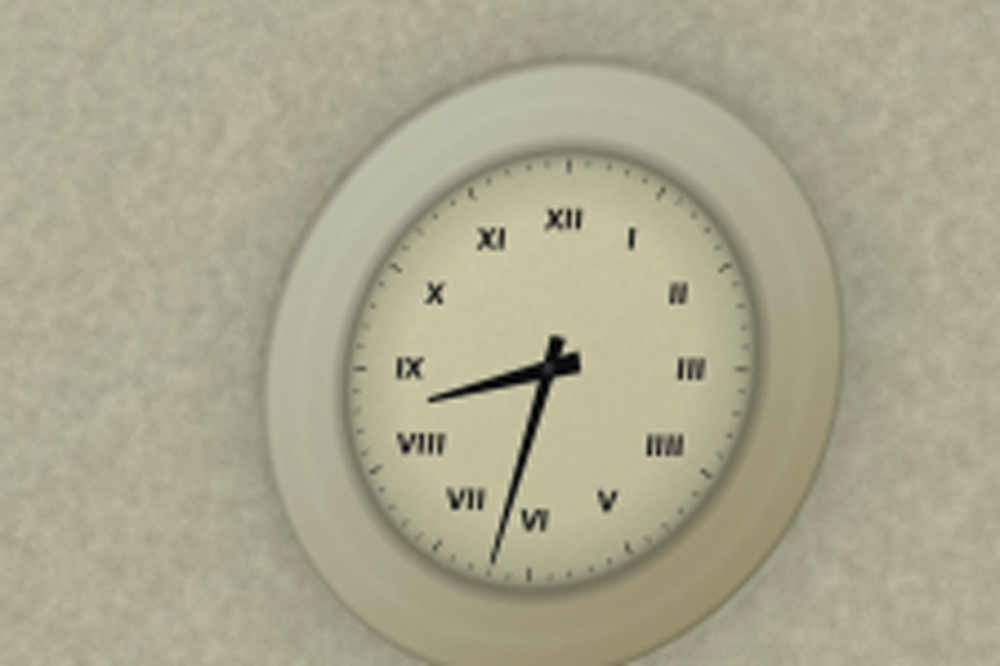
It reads 8.32
